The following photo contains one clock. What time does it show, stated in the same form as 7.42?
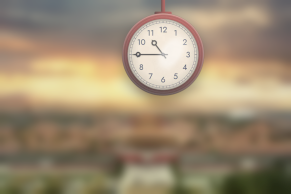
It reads 10.45
